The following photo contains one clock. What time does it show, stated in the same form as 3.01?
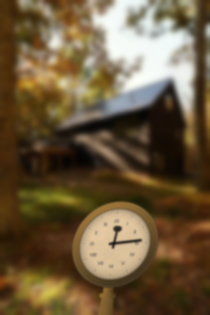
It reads 12.14
